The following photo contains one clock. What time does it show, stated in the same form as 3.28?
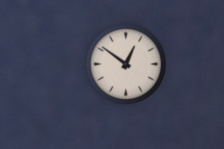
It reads 12.51
